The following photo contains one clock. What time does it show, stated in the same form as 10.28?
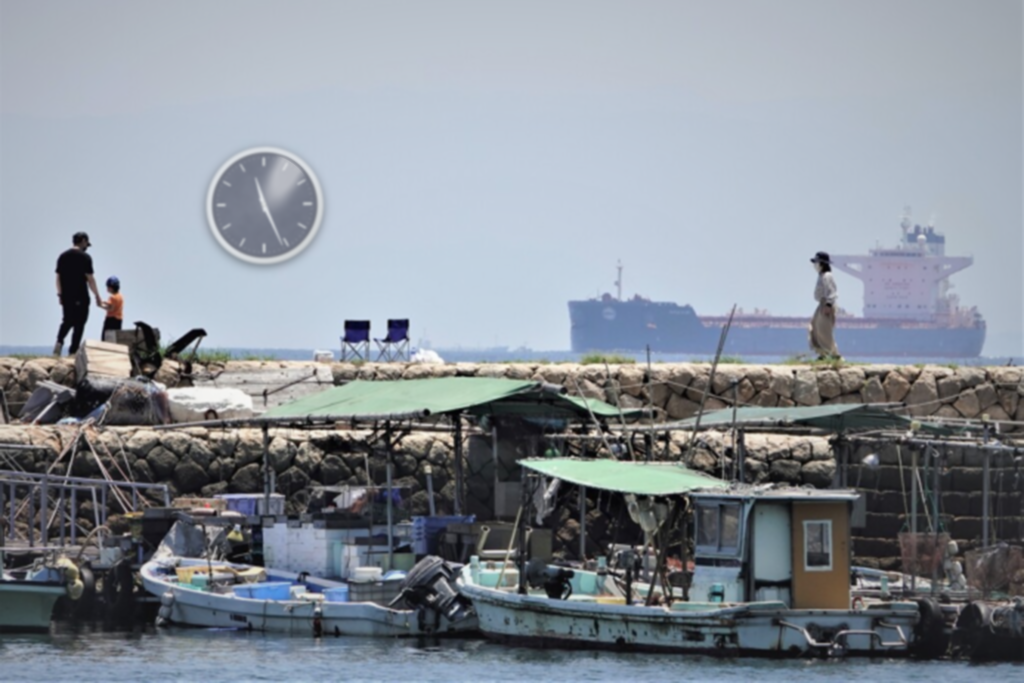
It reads 11.26
